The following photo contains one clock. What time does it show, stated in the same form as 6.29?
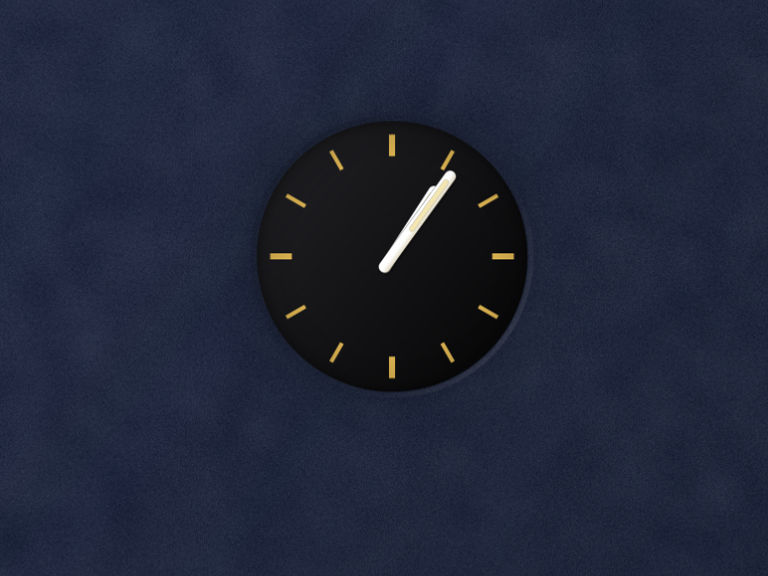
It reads 1.06
